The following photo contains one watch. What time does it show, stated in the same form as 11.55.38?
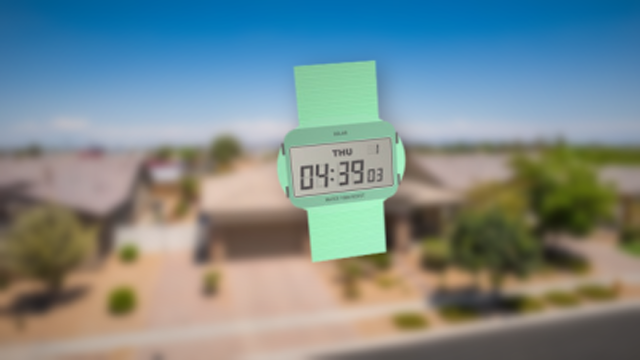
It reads 4.39.03
